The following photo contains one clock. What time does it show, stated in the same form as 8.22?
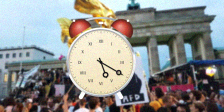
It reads 5.20
